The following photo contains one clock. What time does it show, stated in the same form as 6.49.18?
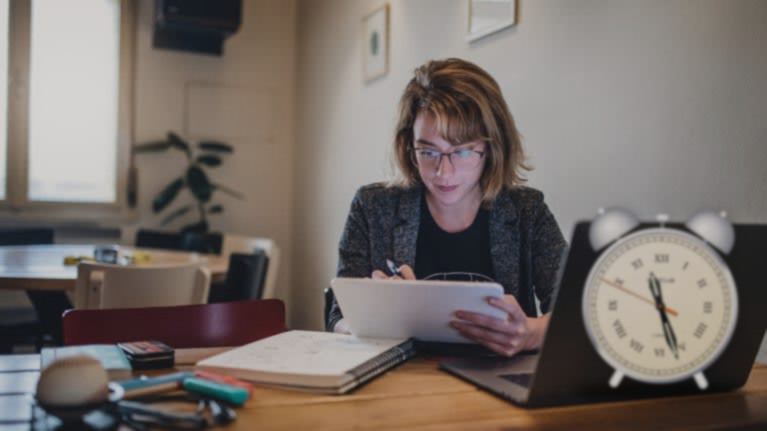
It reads 11.26.49
